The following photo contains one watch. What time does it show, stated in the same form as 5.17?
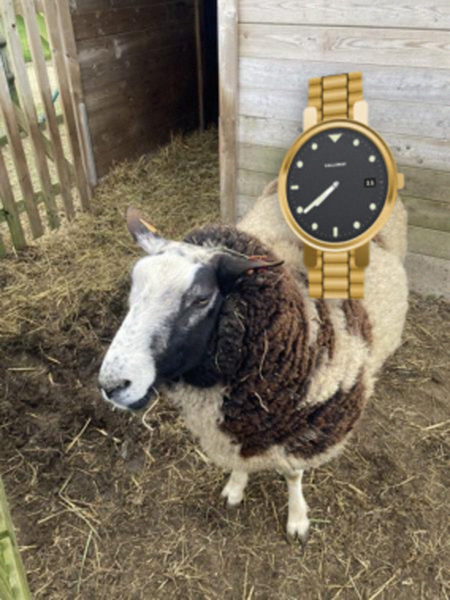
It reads 7.39
